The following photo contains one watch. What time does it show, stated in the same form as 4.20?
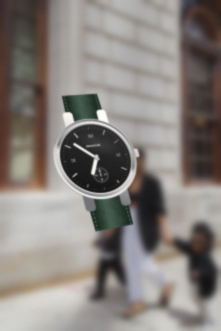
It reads 6.52
